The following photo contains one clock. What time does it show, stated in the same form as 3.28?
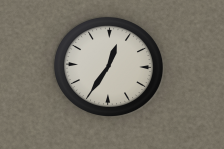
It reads 12.35
